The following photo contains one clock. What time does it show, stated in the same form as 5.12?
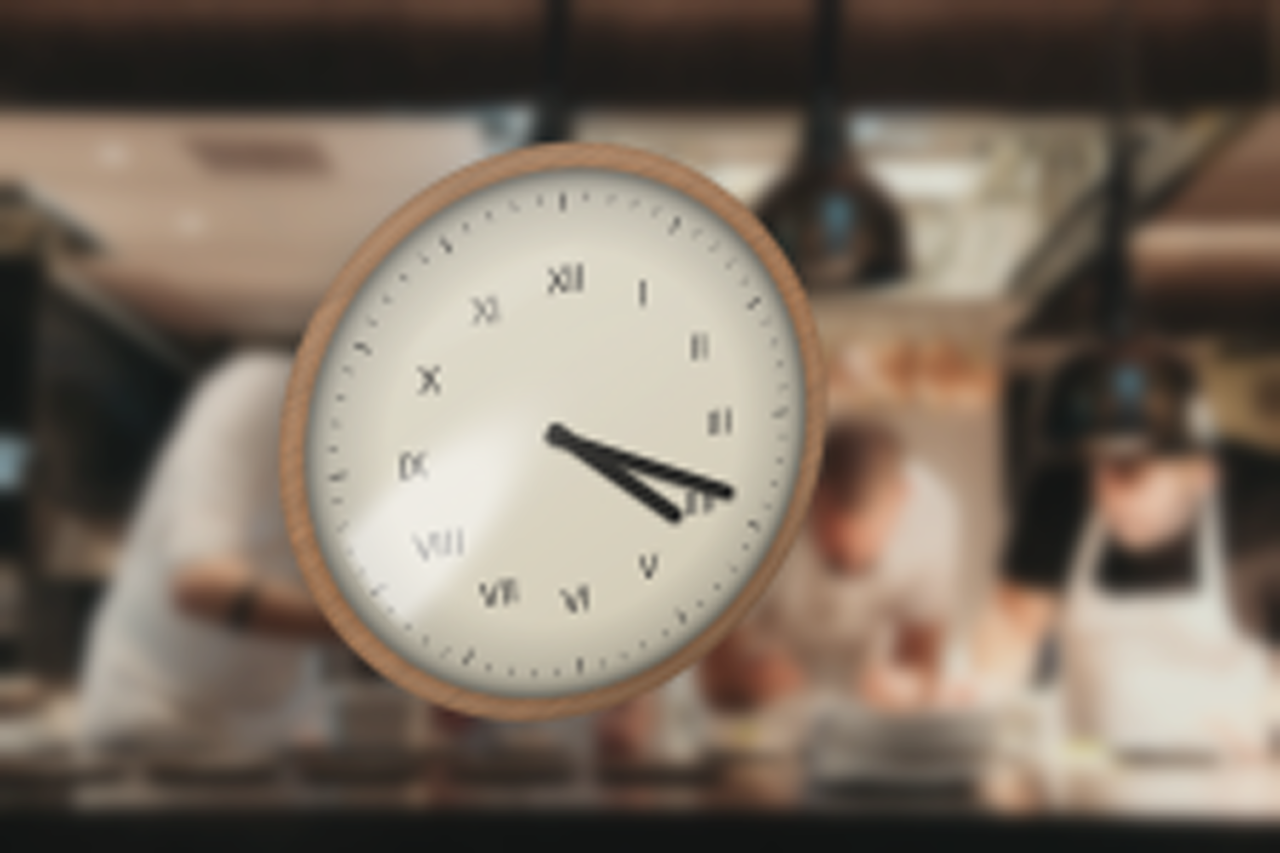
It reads 4.19
